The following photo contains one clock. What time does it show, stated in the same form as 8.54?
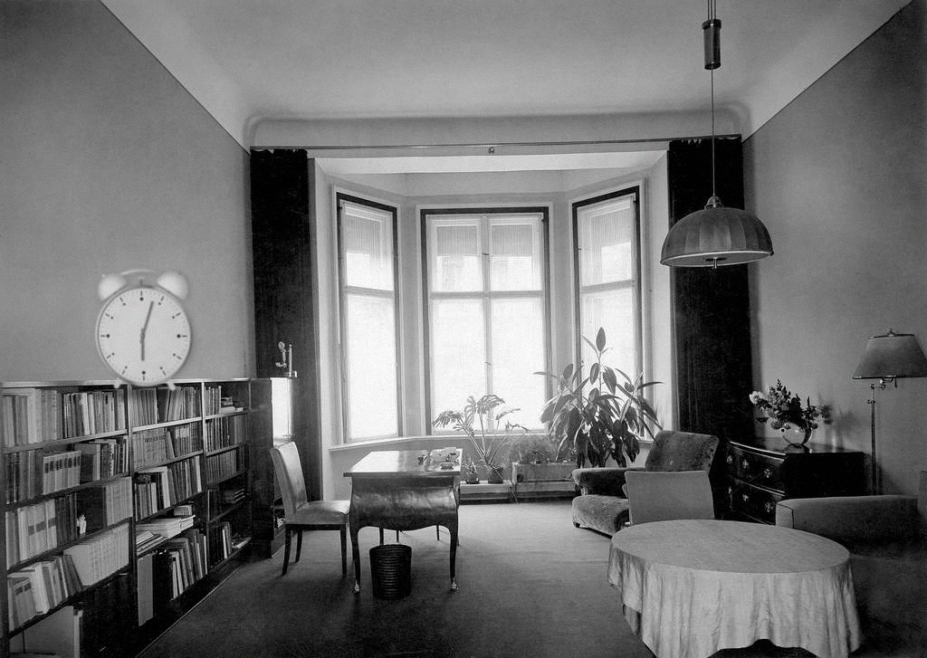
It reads 6.03
